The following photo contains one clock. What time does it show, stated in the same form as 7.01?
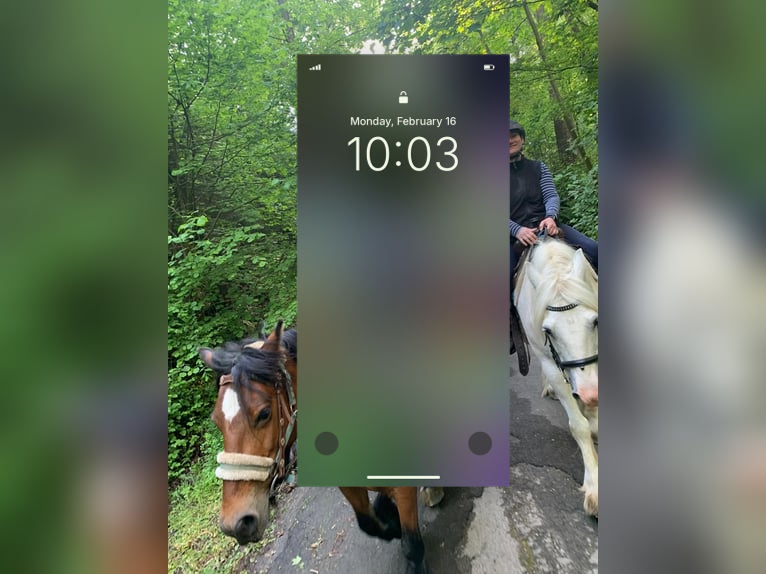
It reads 10.03
